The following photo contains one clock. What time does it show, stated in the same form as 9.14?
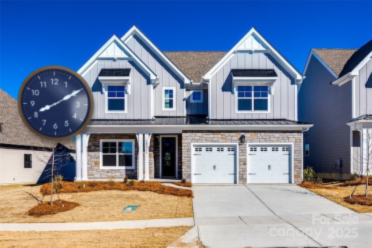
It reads 8.10
